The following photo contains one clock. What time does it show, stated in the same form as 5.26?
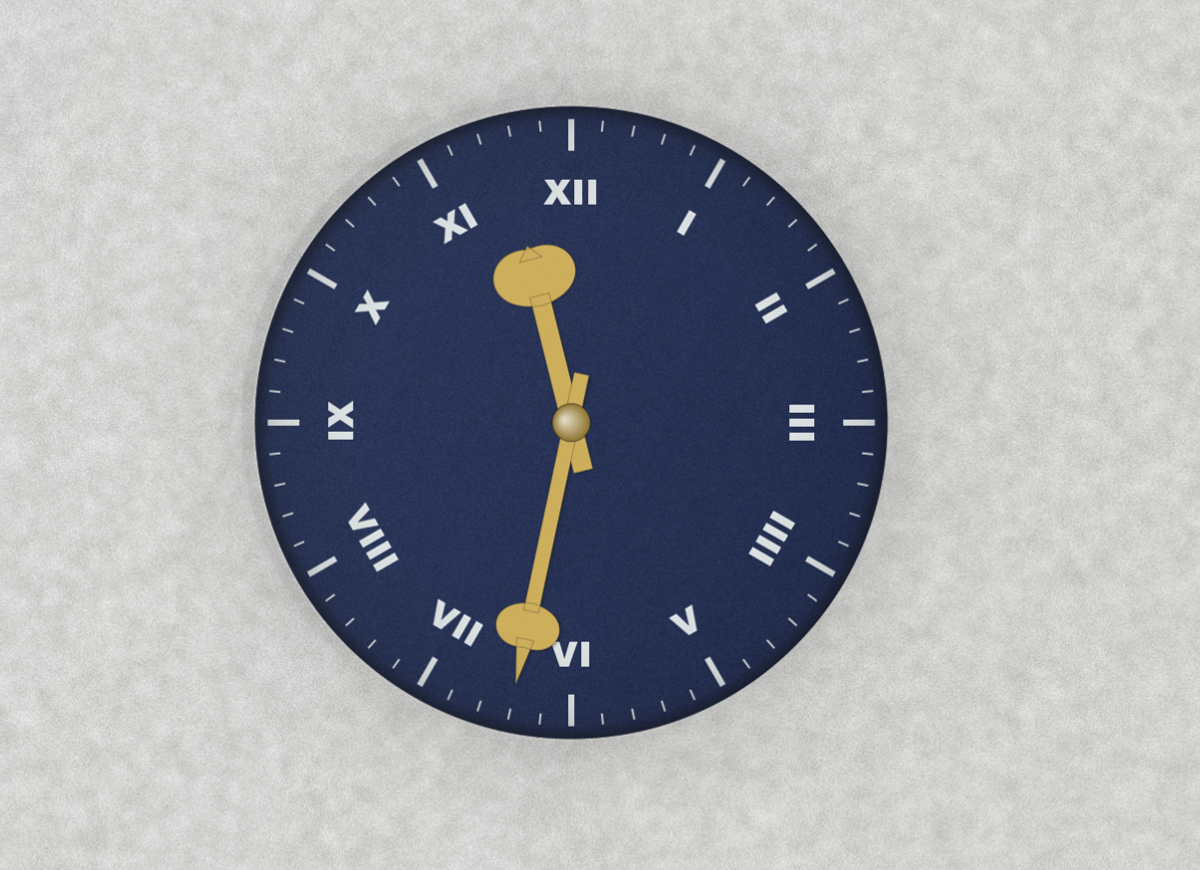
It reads 11.32
